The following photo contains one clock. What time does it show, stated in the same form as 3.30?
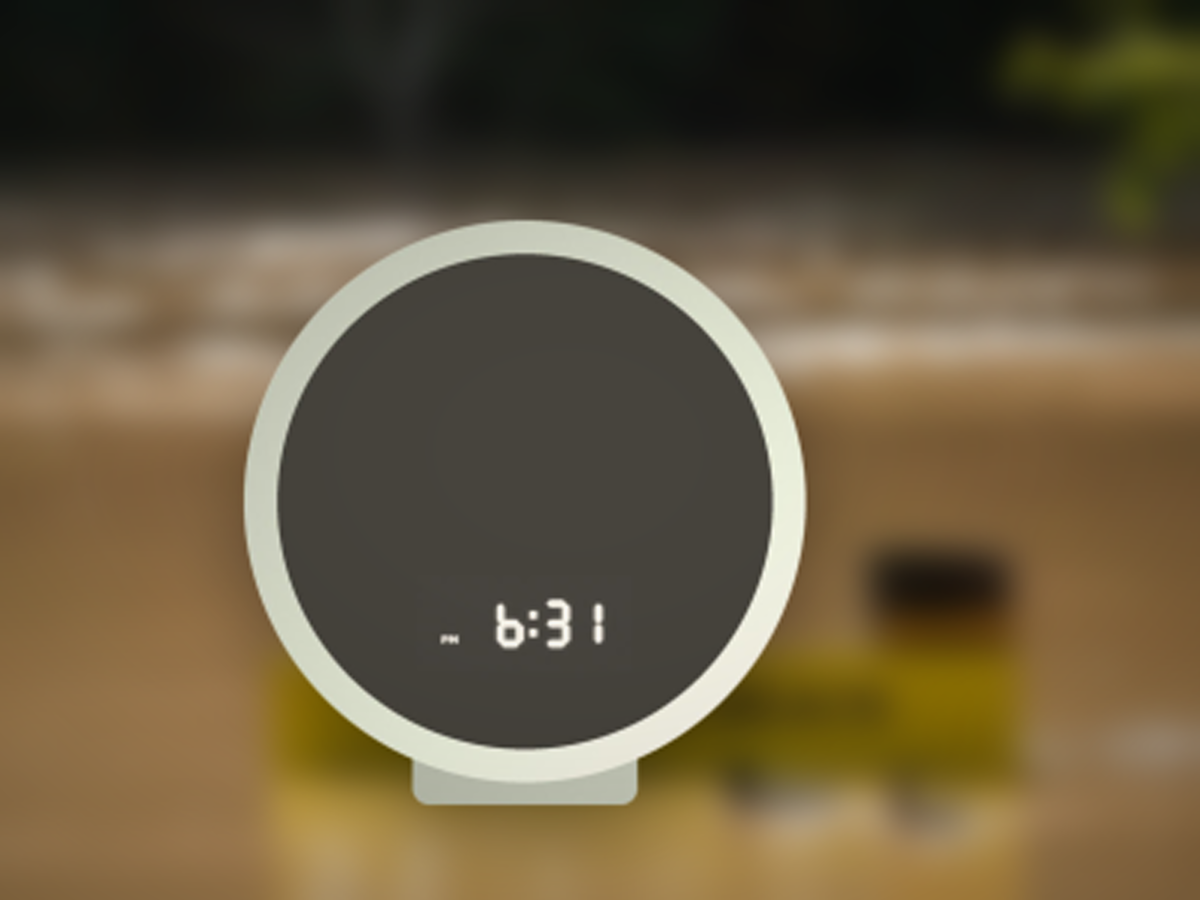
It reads 6.31
